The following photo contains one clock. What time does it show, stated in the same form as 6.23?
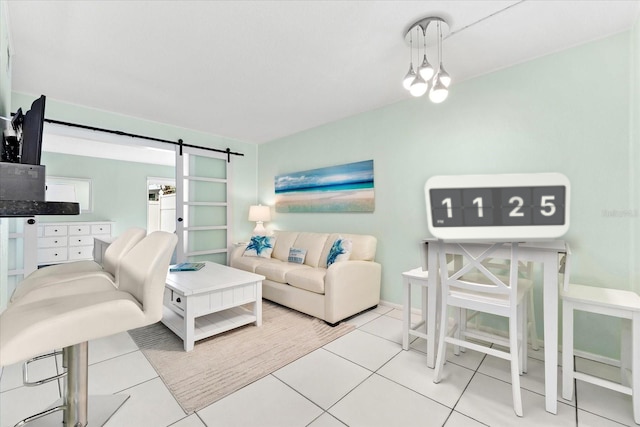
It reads 11.25
